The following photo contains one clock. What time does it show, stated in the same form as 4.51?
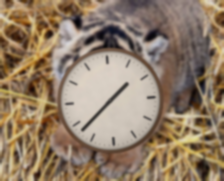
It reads 1.38
